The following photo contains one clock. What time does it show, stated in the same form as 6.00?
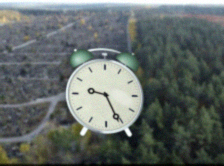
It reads 9.26
